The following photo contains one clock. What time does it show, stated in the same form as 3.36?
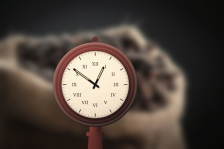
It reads 12.51
